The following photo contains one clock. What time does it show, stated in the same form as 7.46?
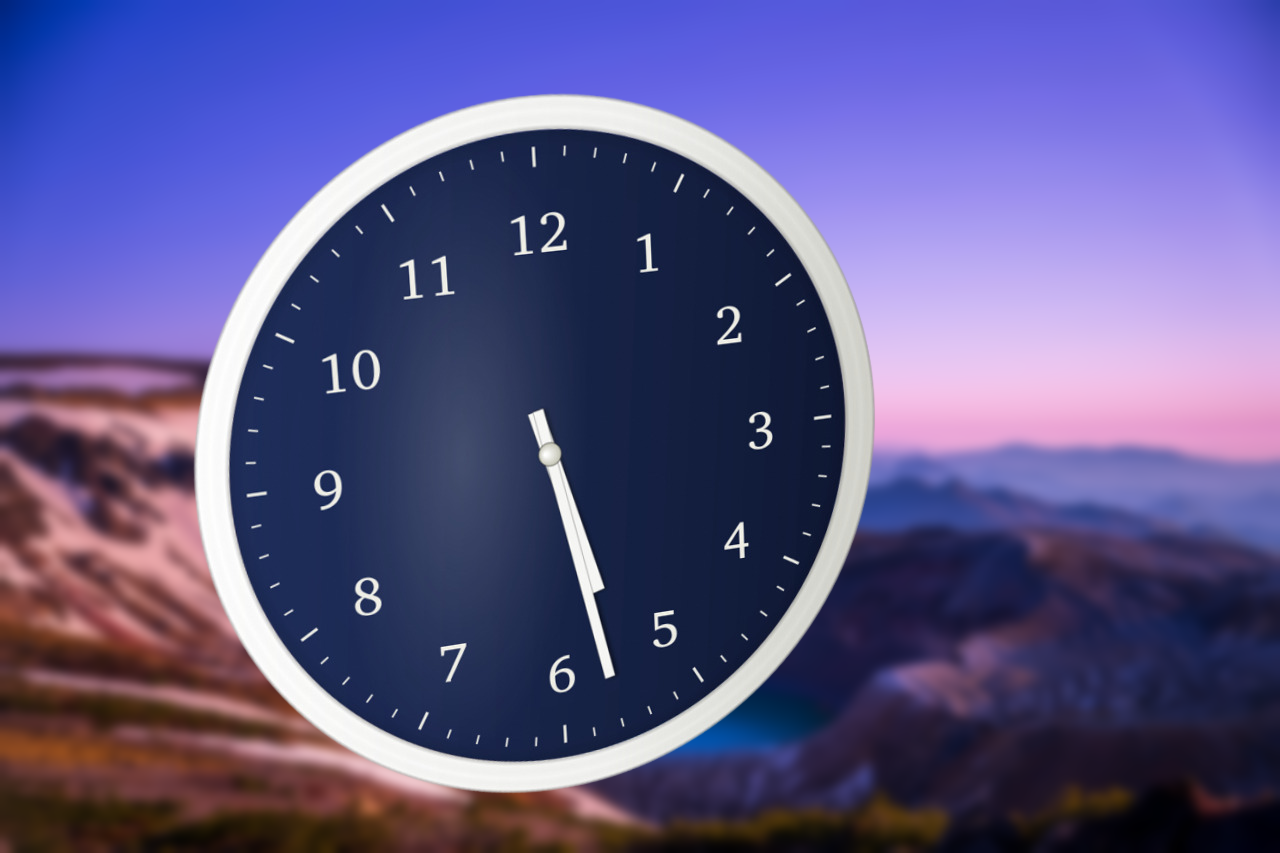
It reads 5.28
